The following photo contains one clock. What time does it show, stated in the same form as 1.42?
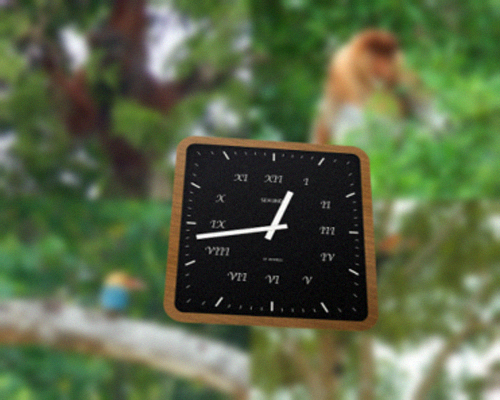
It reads 12.43
